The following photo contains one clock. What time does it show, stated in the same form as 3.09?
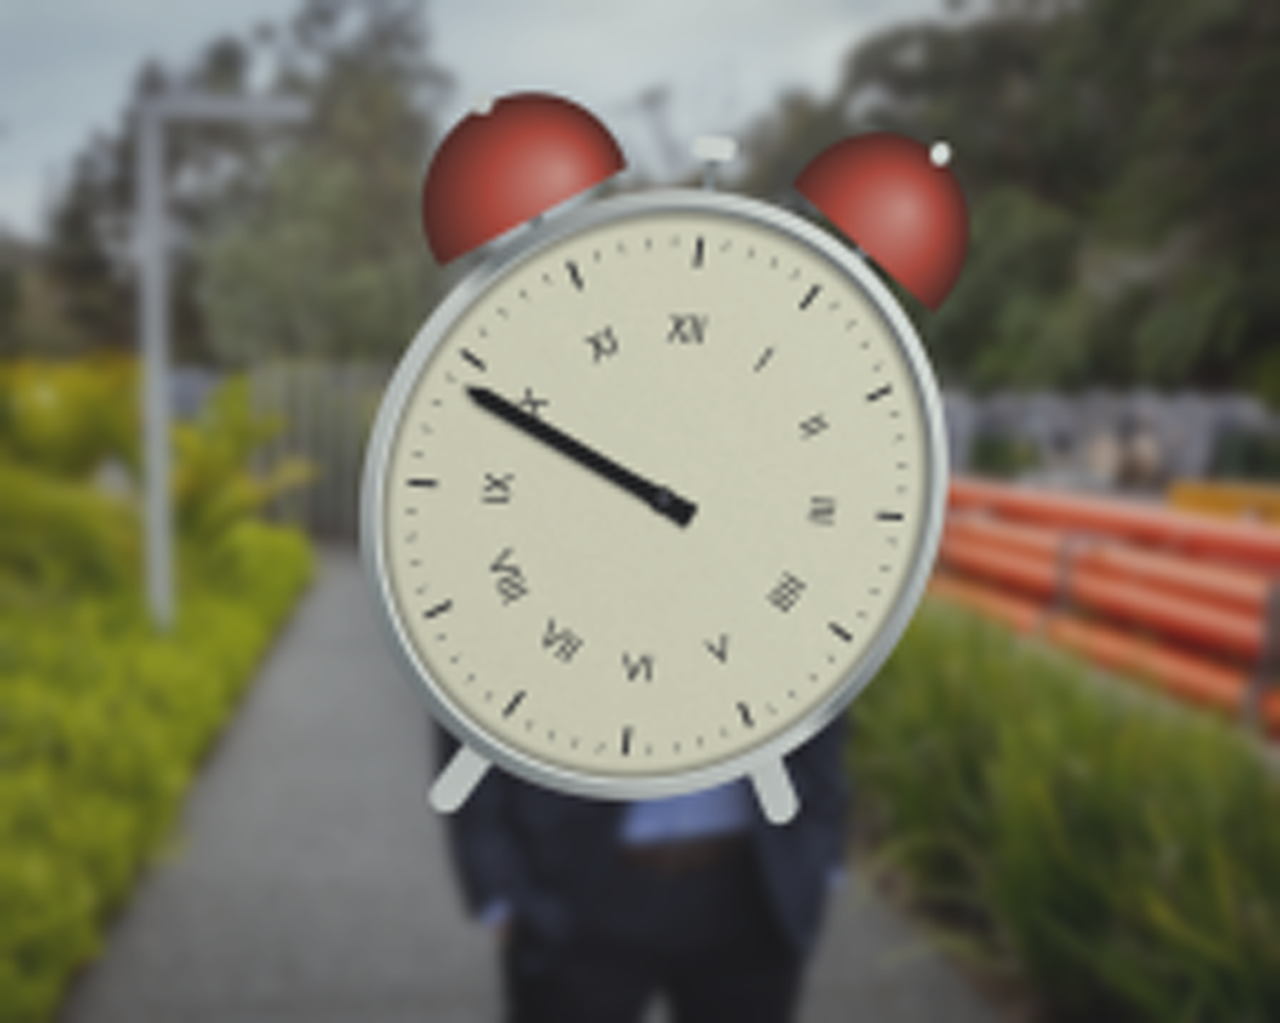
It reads 9.49
